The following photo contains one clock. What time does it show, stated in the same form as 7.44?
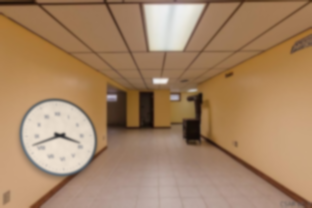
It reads 3.42
